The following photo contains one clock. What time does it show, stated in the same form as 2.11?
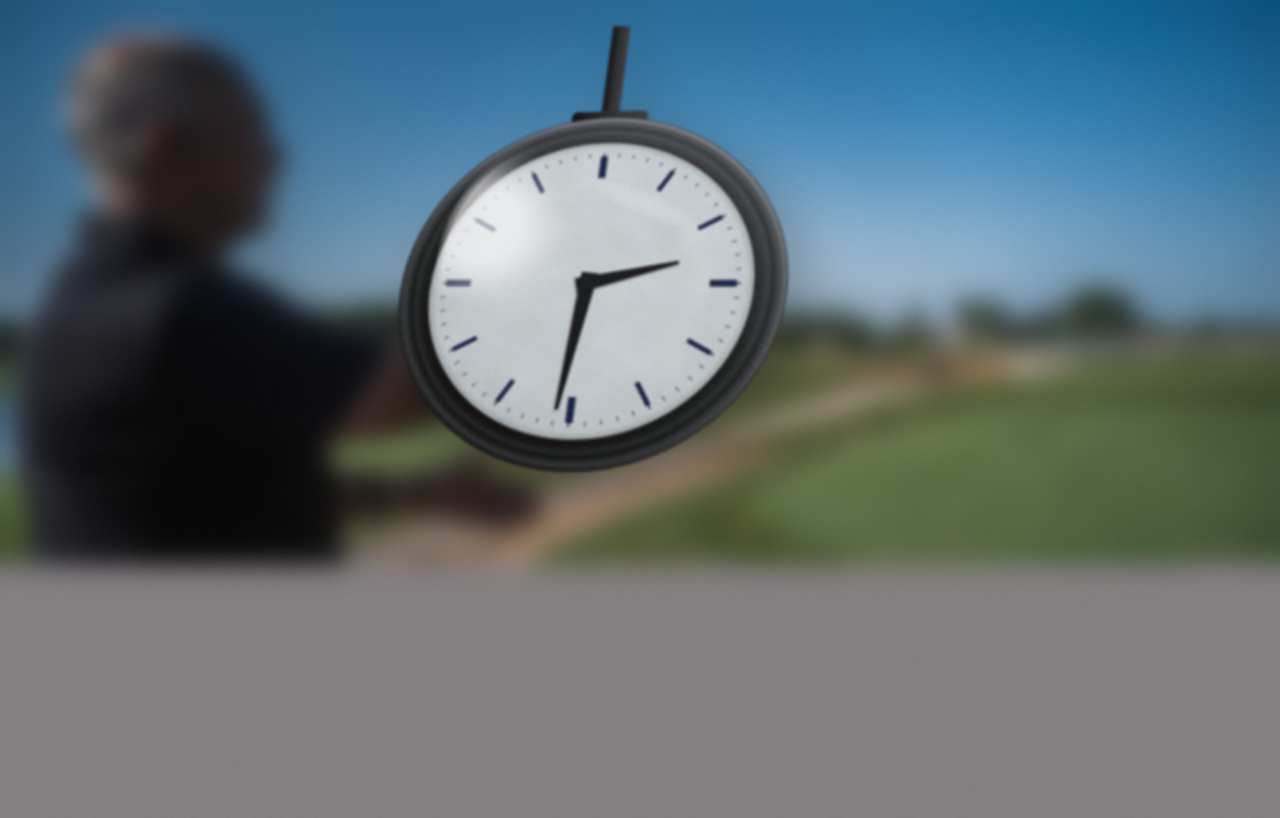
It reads 2.31
